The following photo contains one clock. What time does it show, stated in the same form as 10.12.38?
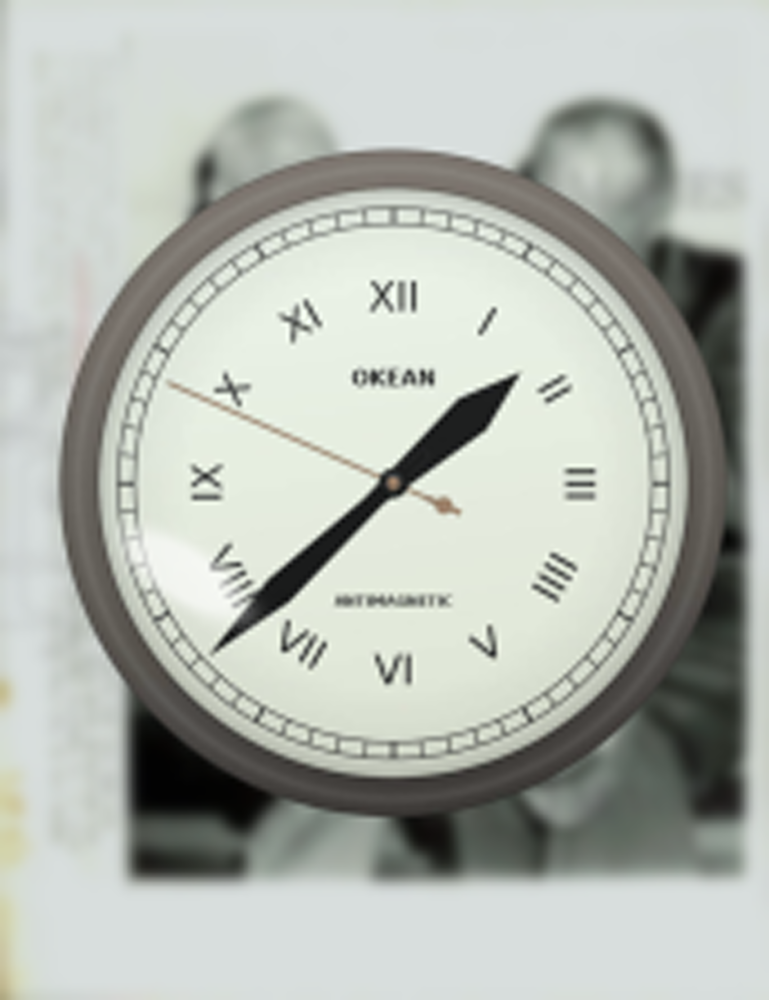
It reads 1.37.49
